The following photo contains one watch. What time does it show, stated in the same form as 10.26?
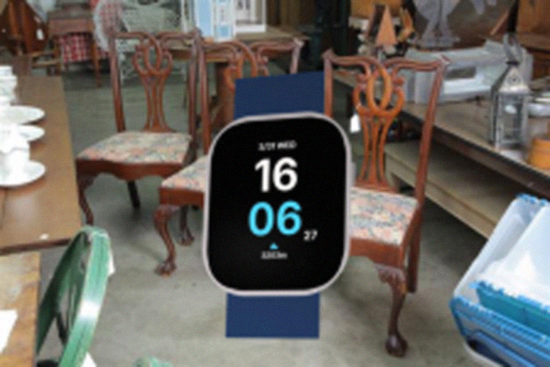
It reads 16.06
